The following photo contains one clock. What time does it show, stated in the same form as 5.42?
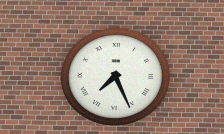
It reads 7.26
